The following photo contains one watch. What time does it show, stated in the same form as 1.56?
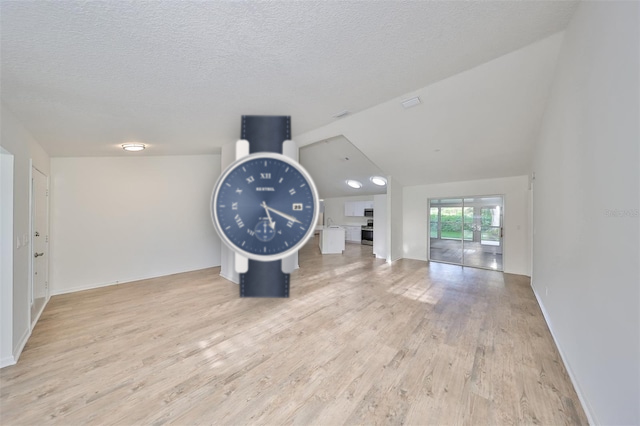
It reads 5.19
